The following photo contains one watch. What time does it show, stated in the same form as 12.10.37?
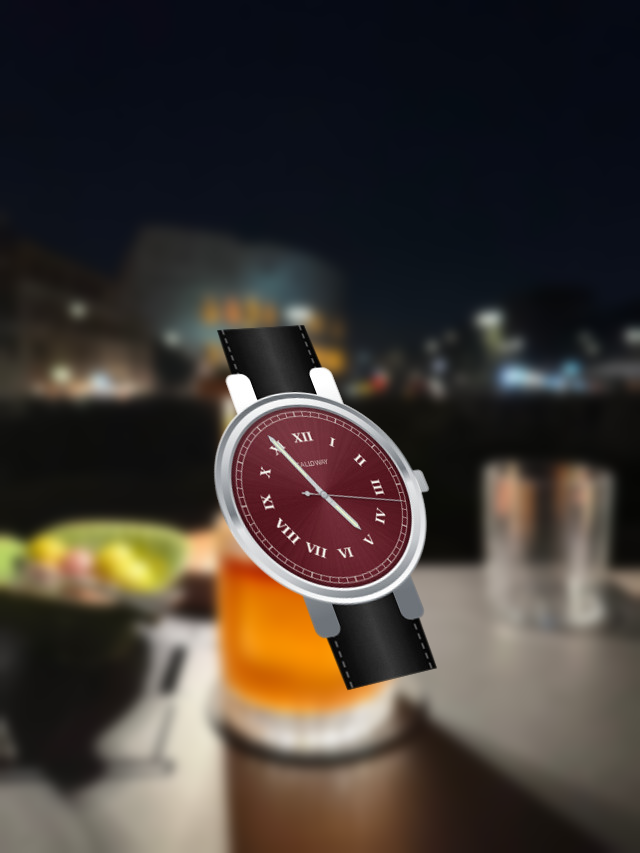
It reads 4.55.17
